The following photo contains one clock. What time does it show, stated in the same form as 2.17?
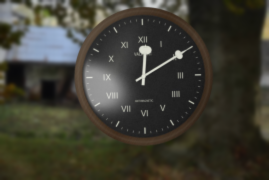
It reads 12.10
